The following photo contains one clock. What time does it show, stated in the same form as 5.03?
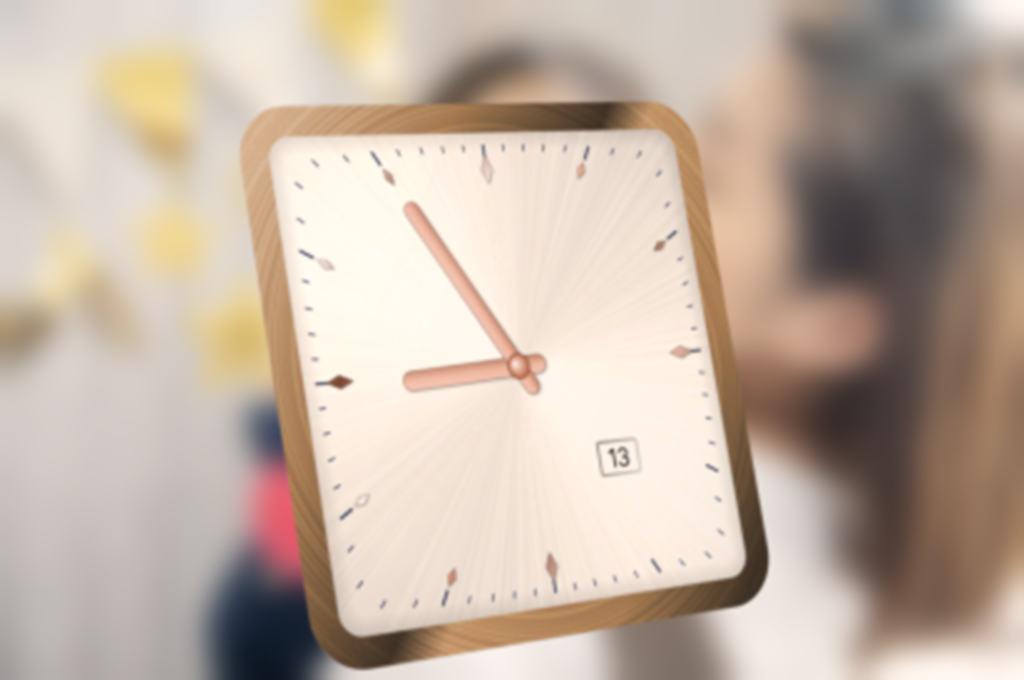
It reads 8.55
